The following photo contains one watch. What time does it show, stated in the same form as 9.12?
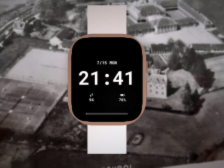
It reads 21.41
